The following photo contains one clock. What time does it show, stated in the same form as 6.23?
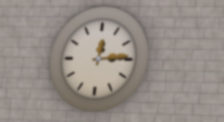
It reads 12.14
